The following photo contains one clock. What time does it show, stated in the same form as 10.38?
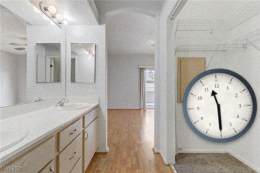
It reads 11.30
